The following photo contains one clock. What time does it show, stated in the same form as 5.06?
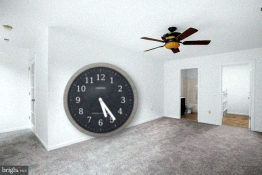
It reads 5.24
